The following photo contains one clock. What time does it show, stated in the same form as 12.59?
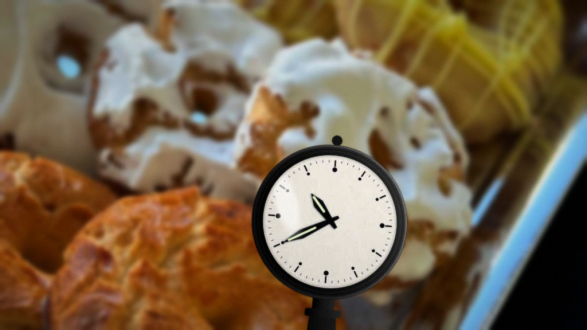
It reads 10.40
